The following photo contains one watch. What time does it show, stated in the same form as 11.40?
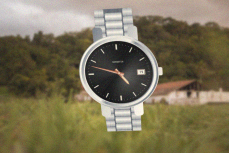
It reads 4.48
